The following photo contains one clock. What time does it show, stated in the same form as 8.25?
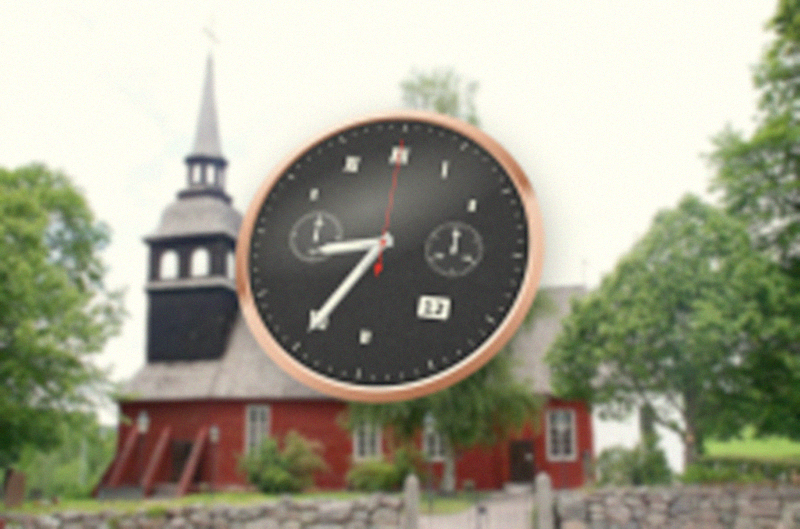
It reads 8.35
